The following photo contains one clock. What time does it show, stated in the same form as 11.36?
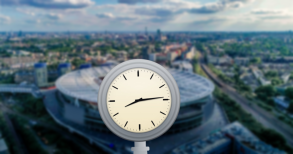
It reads 8.14
